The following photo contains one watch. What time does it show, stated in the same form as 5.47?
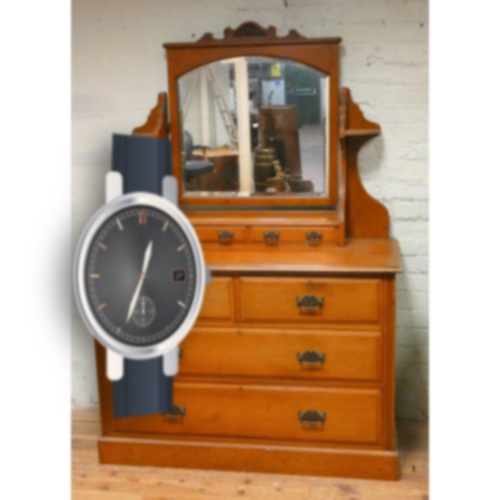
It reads 12.34
